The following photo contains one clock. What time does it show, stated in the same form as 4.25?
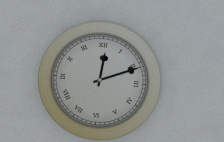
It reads 12.11
